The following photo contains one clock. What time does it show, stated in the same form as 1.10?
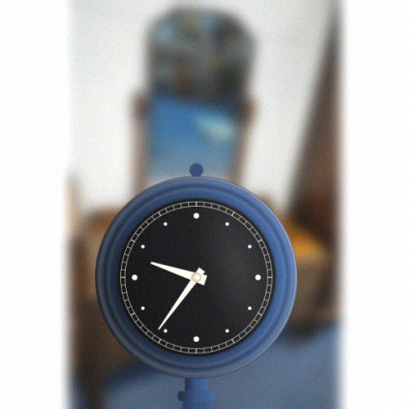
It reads 9.36
